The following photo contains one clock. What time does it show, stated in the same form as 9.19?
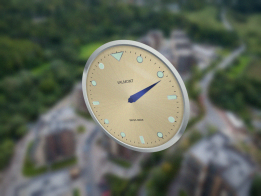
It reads 2.11
